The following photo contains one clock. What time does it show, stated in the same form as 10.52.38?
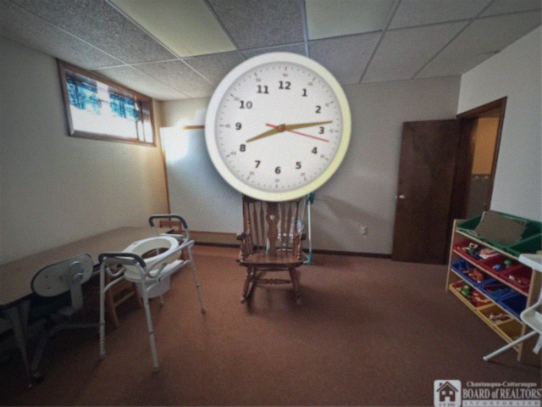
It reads 8.13.17
